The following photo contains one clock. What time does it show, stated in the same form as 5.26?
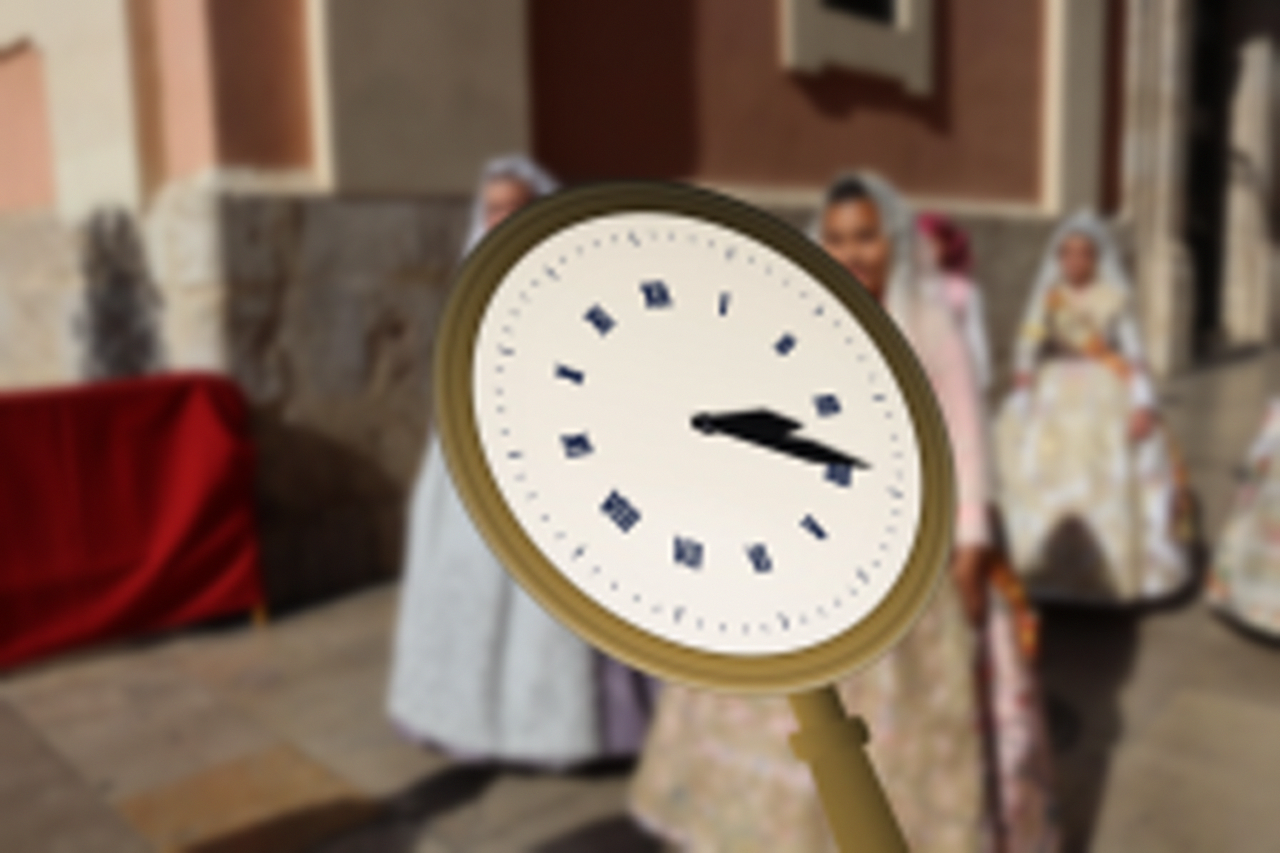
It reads 3.19
